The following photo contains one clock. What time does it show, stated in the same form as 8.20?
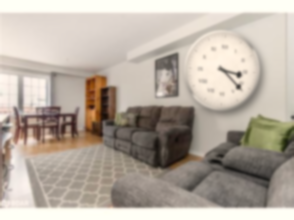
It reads 3.22
